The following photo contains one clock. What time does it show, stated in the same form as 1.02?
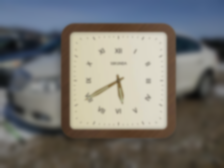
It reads 5.40
